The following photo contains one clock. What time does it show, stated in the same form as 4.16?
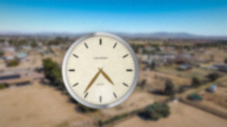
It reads 4.36
